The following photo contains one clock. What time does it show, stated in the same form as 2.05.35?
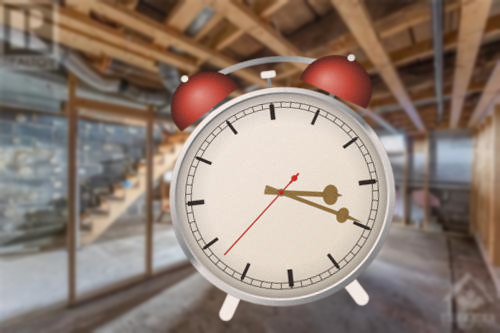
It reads 3.19.38
